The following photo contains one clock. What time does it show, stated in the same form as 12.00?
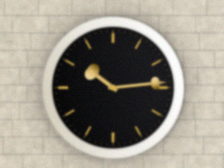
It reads 10.14
